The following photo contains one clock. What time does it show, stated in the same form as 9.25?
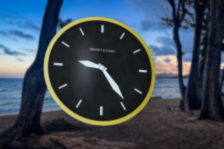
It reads 9.24
